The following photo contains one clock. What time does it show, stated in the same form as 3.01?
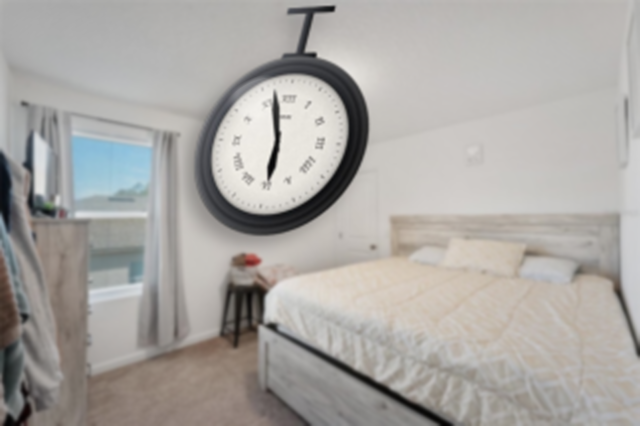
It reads 5.57
